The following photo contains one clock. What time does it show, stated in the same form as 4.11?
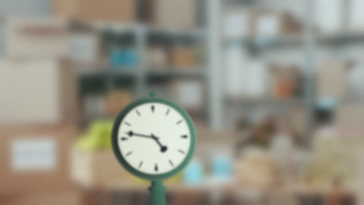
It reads 4.47
